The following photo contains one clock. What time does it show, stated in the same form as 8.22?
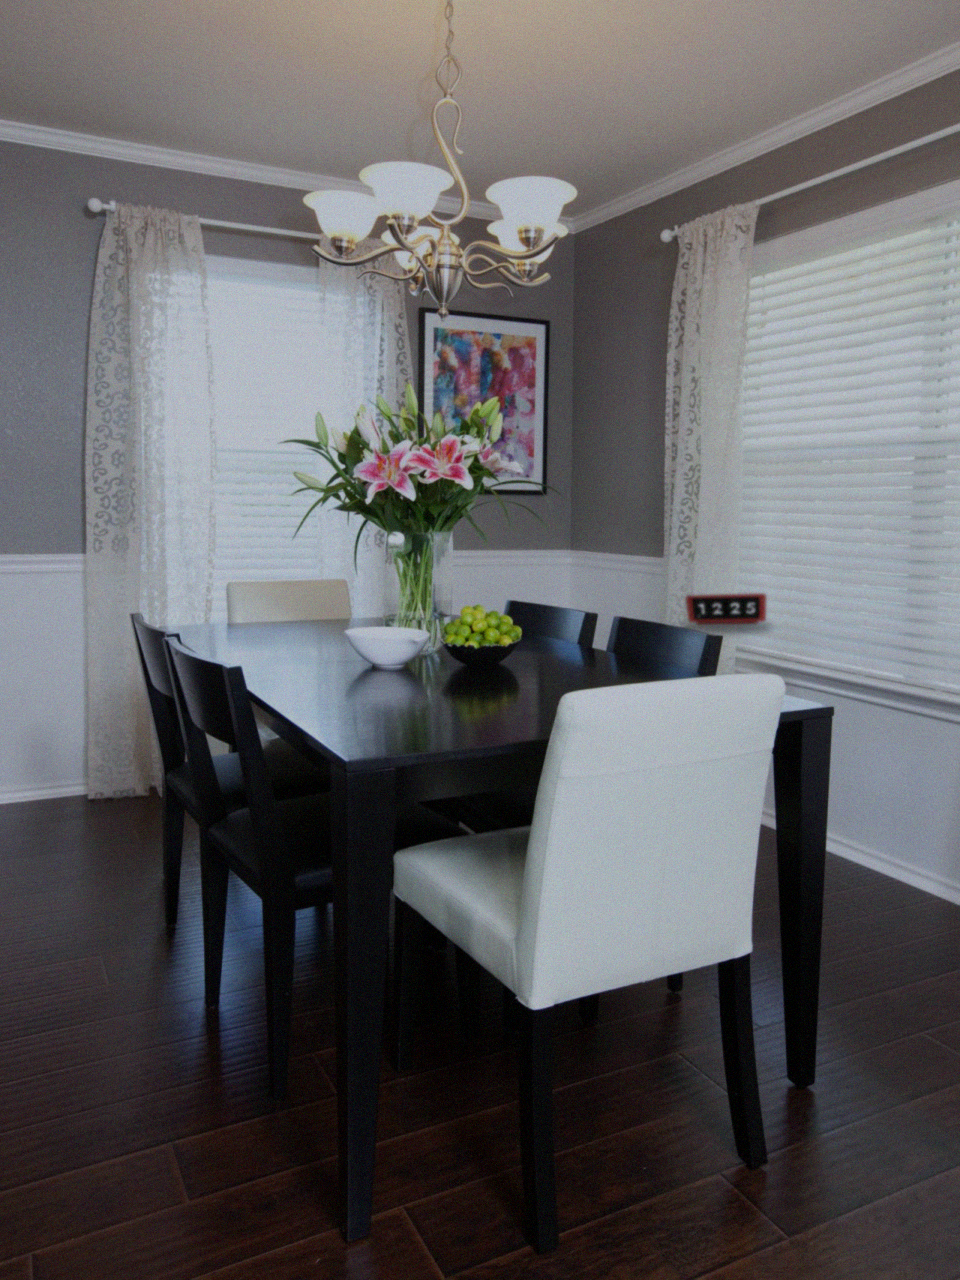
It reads 12.25
